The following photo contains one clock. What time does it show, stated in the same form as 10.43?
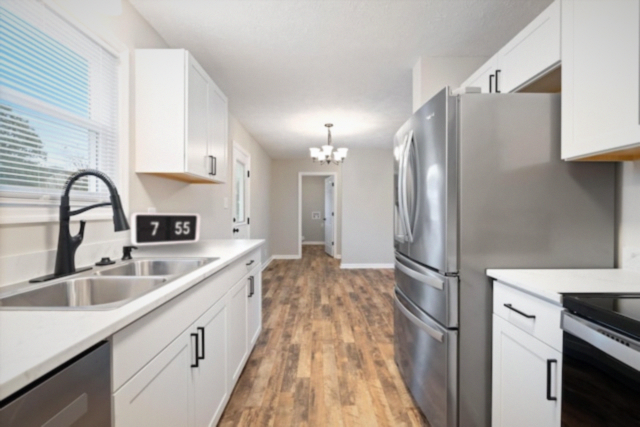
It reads 7.55
